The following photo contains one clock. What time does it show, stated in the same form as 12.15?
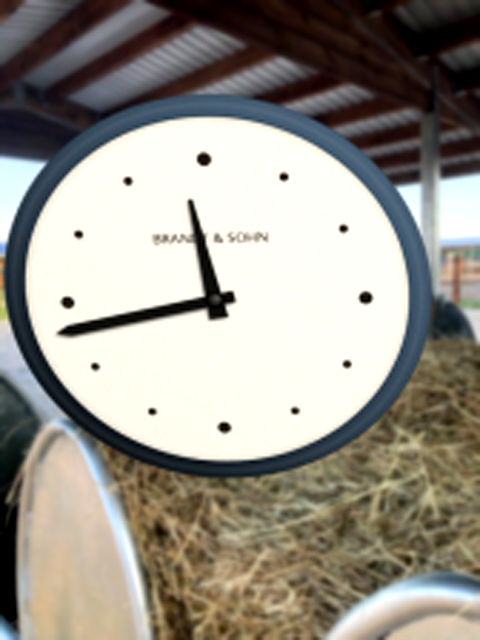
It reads 11.43
